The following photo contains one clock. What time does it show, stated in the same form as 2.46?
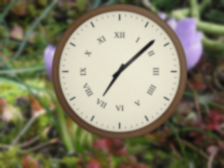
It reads 7.08
